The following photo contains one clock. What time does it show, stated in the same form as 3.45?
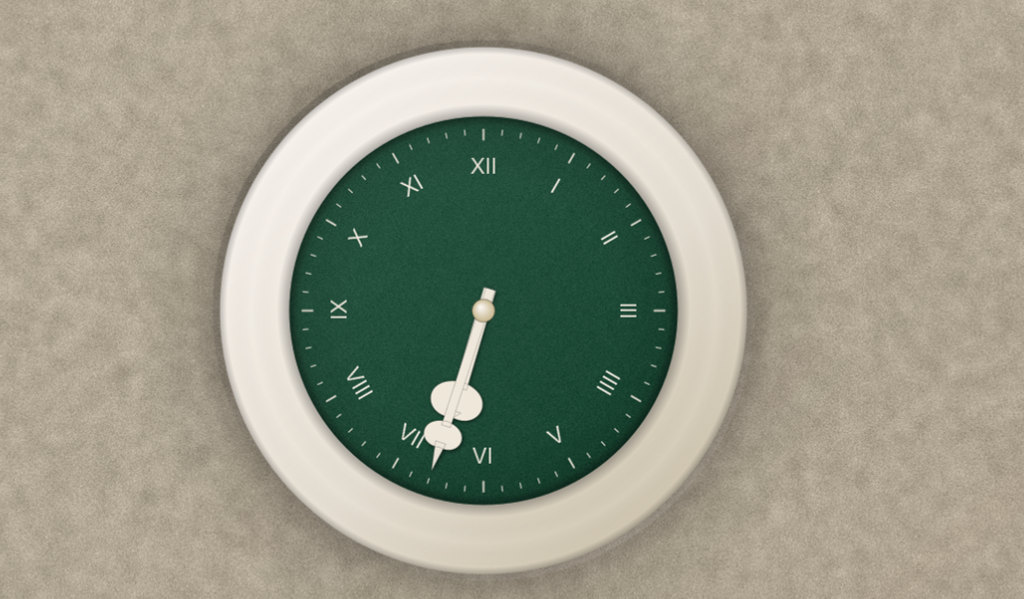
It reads 6.33
